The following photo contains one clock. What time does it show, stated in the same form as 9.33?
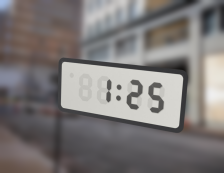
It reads 1.25
